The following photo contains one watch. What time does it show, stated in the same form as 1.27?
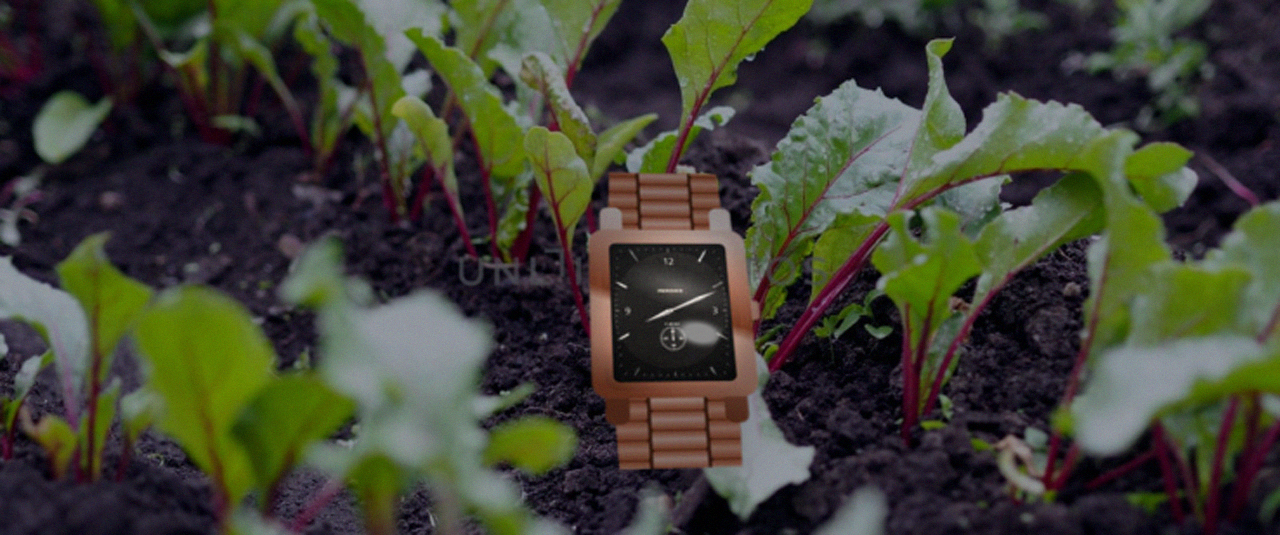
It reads 8.11
